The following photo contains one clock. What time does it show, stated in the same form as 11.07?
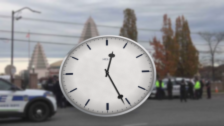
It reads 12.26
